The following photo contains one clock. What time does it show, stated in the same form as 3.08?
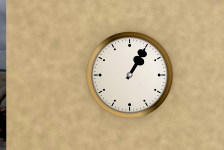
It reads 1.05
